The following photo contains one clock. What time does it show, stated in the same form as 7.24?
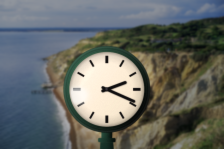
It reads 2.19
